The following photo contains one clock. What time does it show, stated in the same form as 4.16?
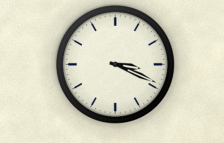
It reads 3.19
